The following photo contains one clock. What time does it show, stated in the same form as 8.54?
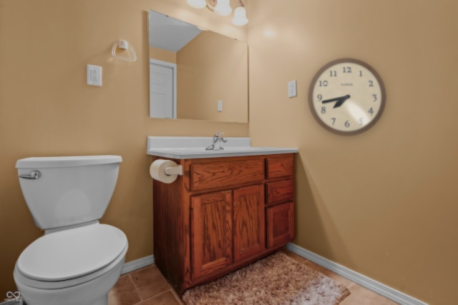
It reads 7.43
